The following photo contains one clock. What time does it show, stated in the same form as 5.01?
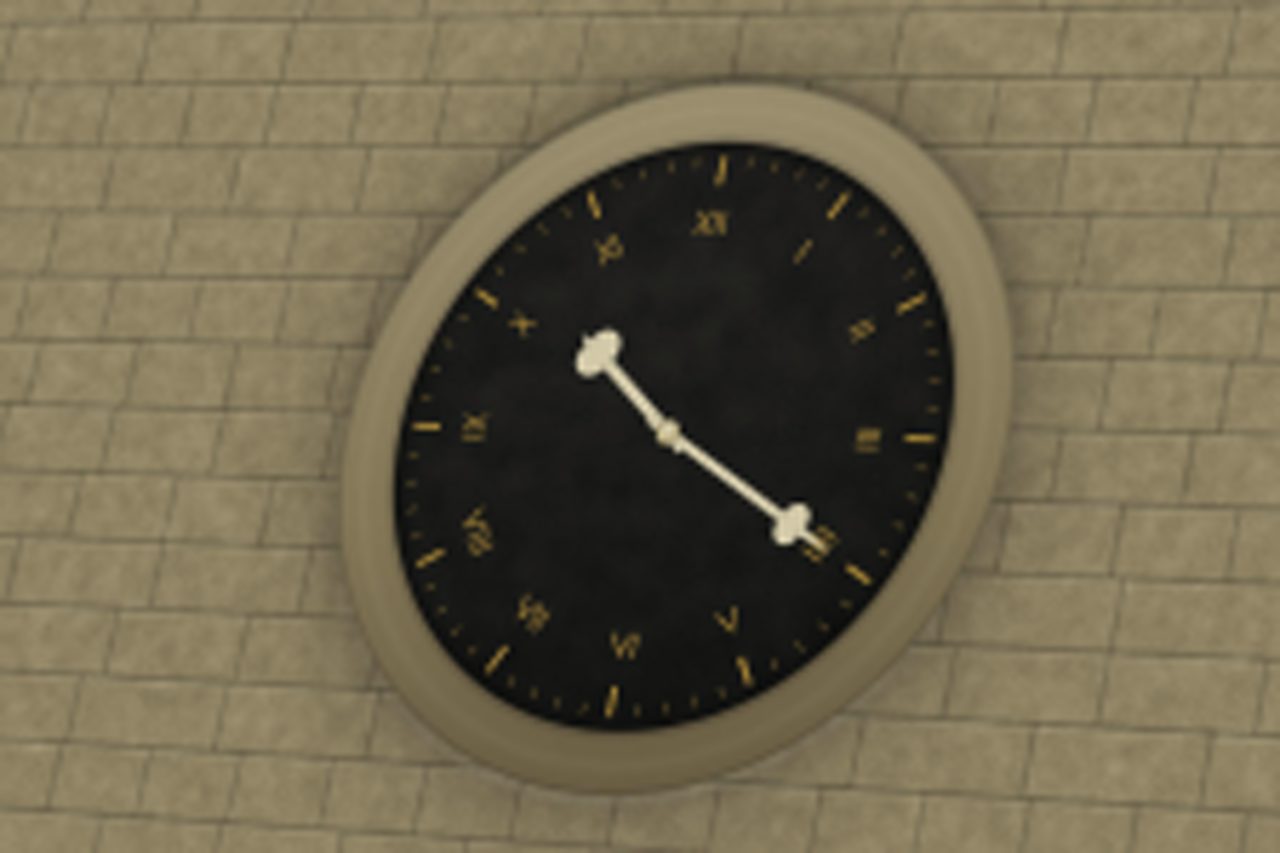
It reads 10.20
